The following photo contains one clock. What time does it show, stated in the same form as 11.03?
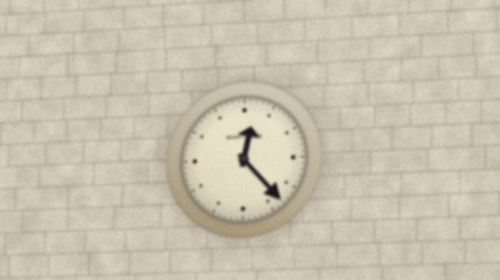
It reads 12.23
